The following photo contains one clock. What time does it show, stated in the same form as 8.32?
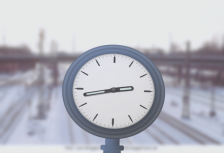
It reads 2.43
